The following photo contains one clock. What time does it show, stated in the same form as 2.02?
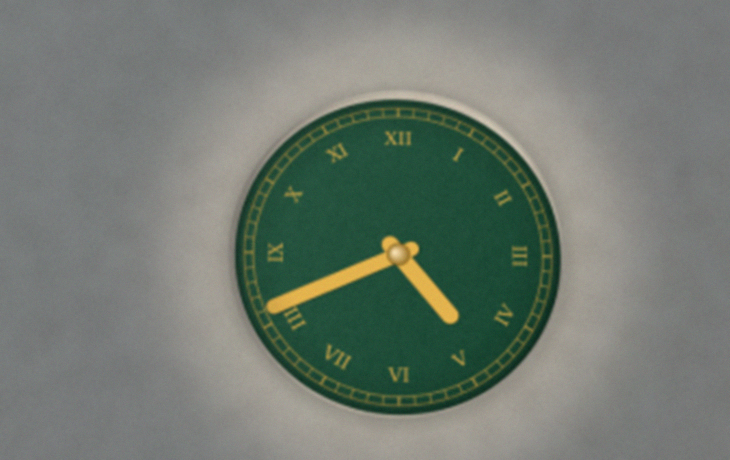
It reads 4.41
